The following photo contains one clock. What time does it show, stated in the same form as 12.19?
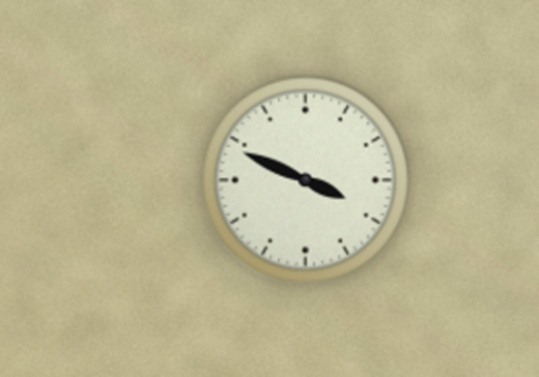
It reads 3.49
